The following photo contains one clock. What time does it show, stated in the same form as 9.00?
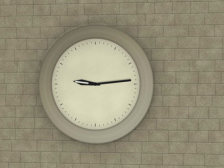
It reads 9.14
